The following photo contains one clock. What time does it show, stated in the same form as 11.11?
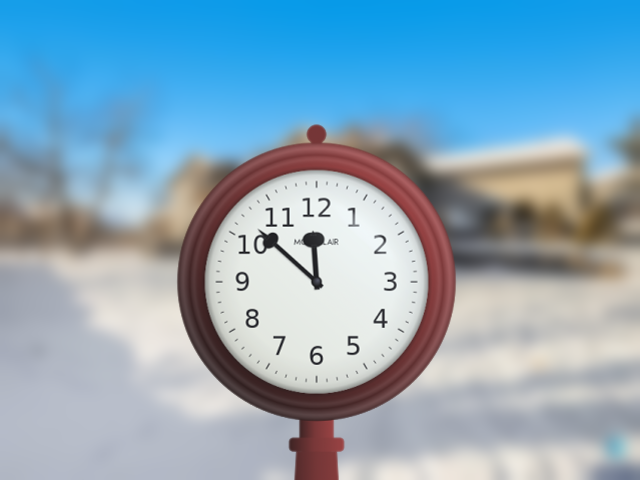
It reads 11.52
